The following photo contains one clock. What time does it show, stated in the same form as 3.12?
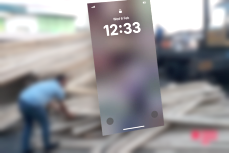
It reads 12.33
